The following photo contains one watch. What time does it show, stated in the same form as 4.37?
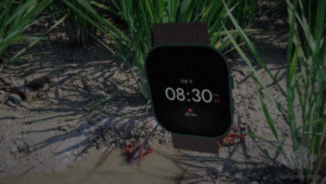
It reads 8.30
